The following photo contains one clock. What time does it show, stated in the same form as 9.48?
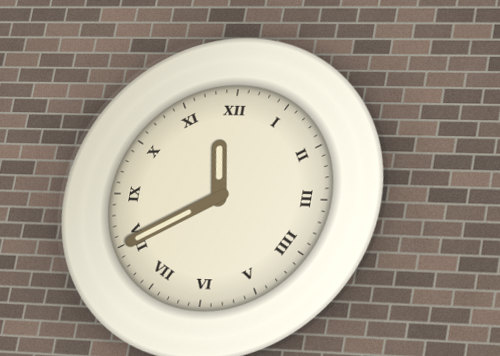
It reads 11.40
